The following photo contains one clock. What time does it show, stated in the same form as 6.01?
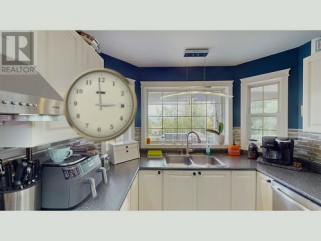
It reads 2.59
